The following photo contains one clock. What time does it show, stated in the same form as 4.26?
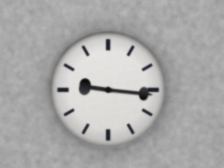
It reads 9.16
